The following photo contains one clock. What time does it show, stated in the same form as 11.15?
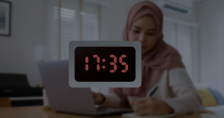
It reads 17.35
